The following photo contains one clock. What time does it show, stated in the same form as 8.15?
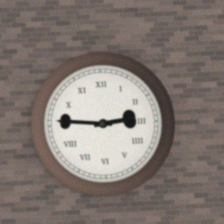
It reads 2.46
